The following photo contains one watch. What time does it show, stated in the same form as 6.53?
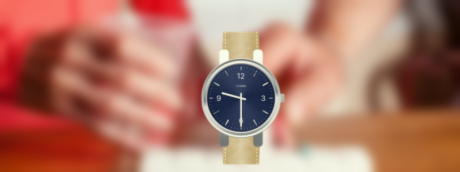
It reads 9.30
